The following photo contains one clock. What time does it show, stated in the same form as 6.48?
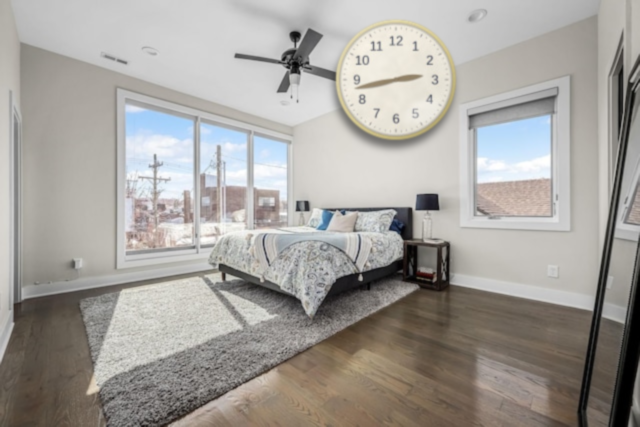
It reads 2.43
